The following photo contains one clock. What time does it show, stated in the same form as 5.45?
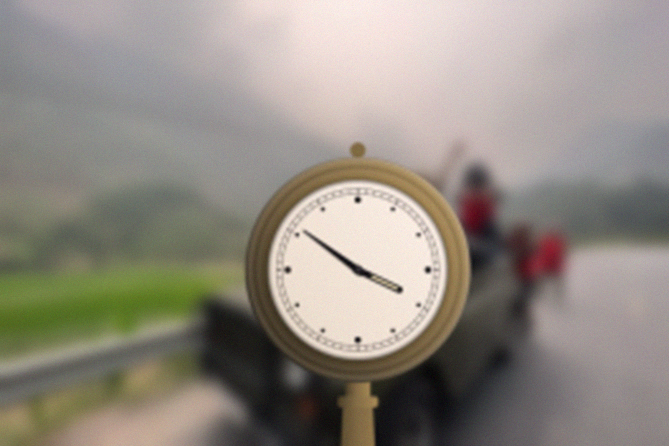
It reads 3.51
